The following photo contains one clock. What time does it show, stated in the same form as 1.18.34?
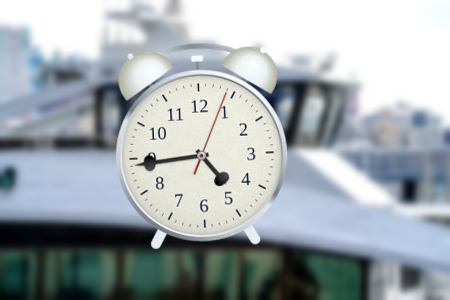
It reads 4.44.04
